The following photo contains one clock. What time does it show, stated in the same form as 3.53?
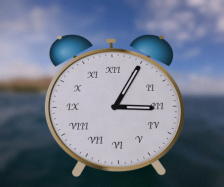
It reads 3.05
